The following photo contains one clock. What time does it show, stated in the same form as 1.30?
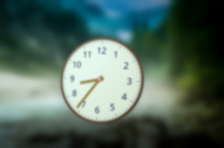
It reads 8.36
